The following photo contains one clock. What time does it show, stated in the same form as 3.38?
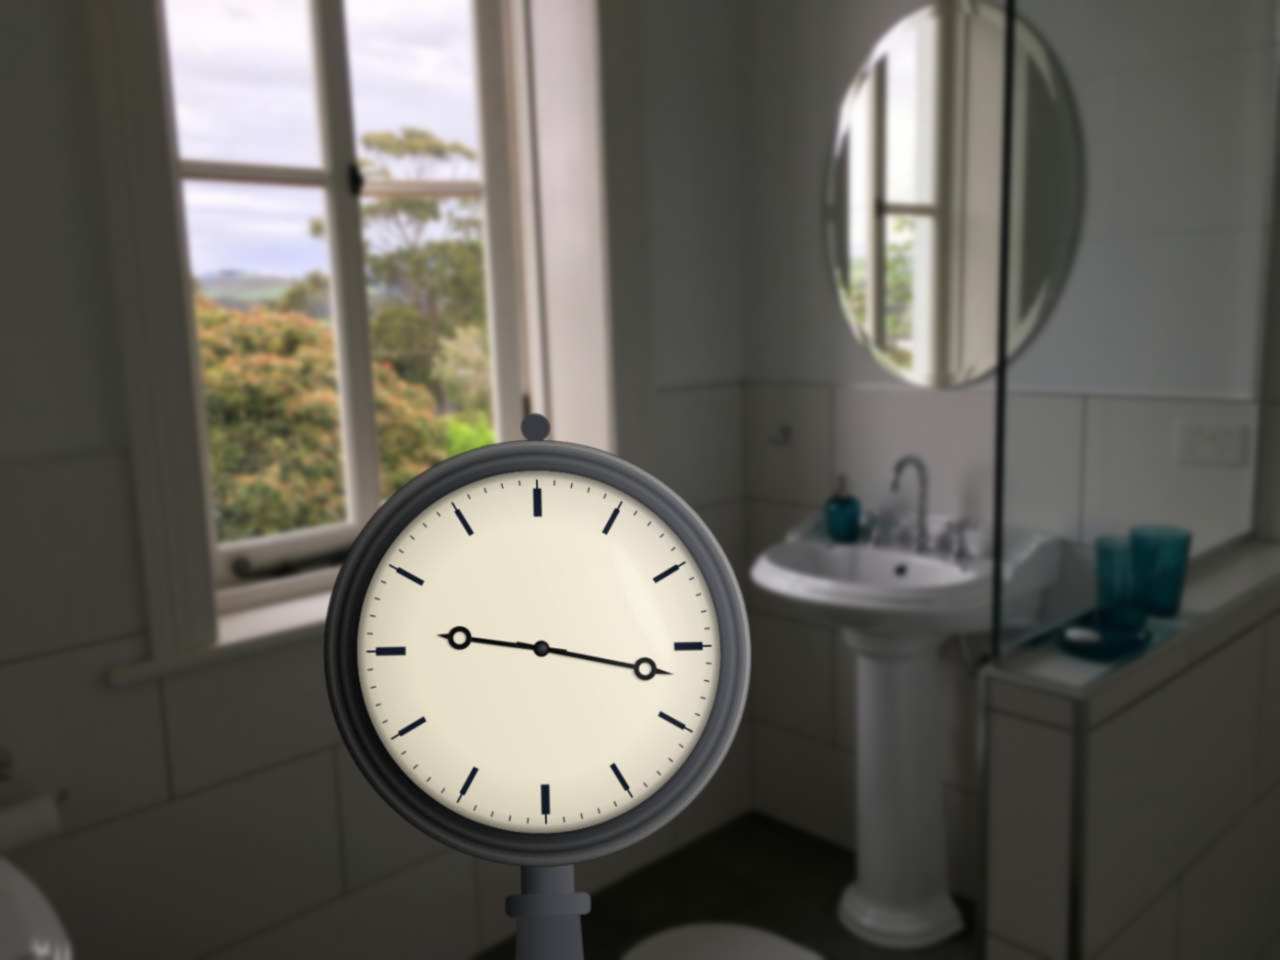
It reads 9.17
